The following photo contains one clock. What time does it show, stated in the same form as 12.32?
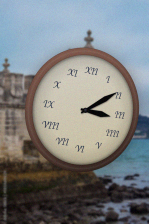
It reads 3.09
